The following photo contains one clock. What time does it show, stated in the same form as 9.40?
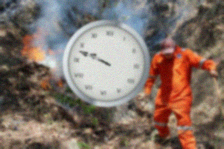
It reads 9.48
